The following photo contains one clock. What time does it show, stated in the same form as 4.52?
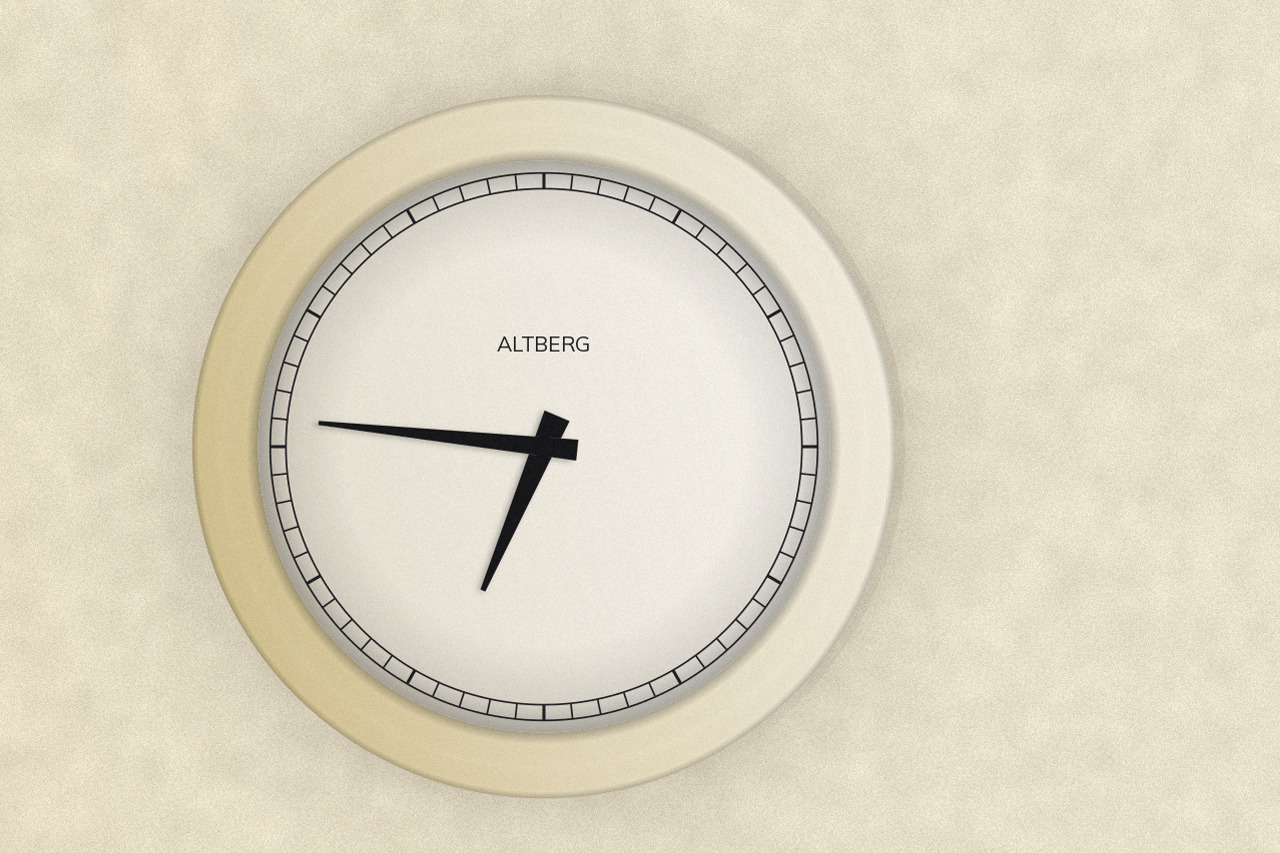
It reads 6.46
